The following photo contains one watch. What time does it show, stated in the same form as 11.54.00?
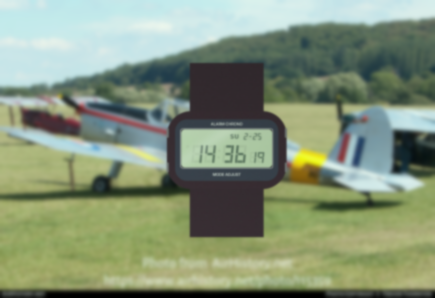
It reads 14.36.19
